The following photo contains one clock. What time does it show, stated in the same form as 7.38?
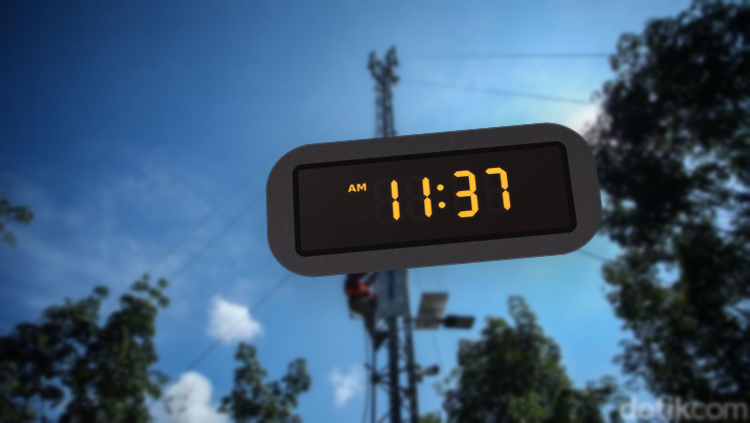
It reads 11.37
